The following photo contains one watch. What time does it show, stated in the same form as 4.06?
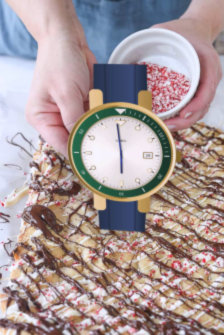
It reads 5.59
